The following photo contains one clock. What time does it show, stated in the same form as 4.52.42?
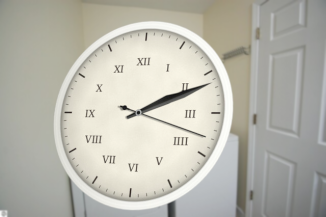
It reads 2.11.18
